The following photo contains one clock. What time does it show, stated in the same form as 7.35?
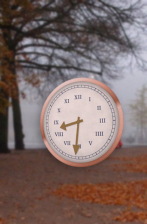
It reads 8.31
